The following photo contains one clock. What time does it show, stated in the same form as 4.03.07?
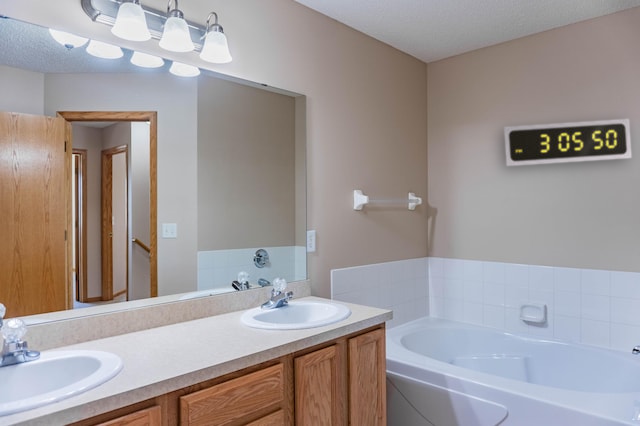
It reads 3.05.50
